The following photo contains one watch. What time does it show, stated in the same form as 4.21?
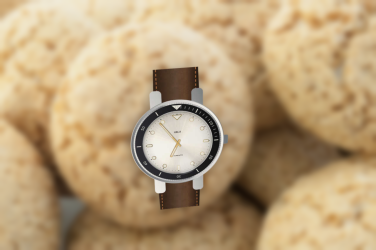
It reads 6.54
